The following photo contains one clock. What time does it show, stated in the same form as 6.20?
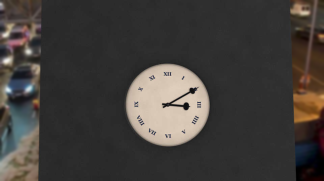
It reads 3.10
